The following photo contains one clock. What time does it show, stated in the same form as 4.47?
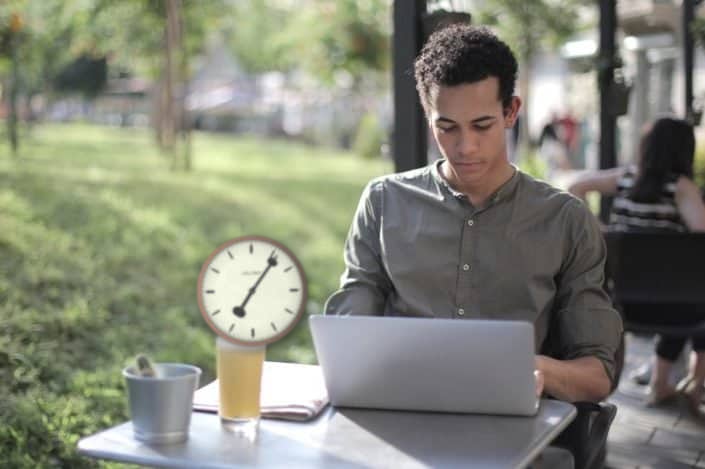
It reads 7.06
